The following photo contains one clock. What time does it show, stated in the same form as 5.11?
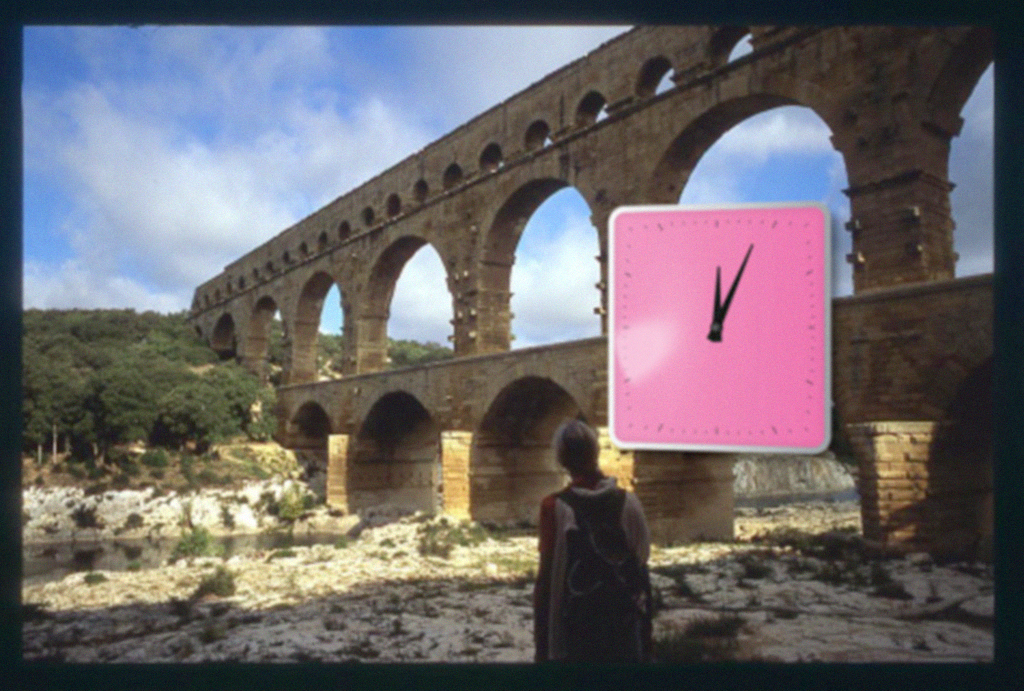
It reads 12.04
